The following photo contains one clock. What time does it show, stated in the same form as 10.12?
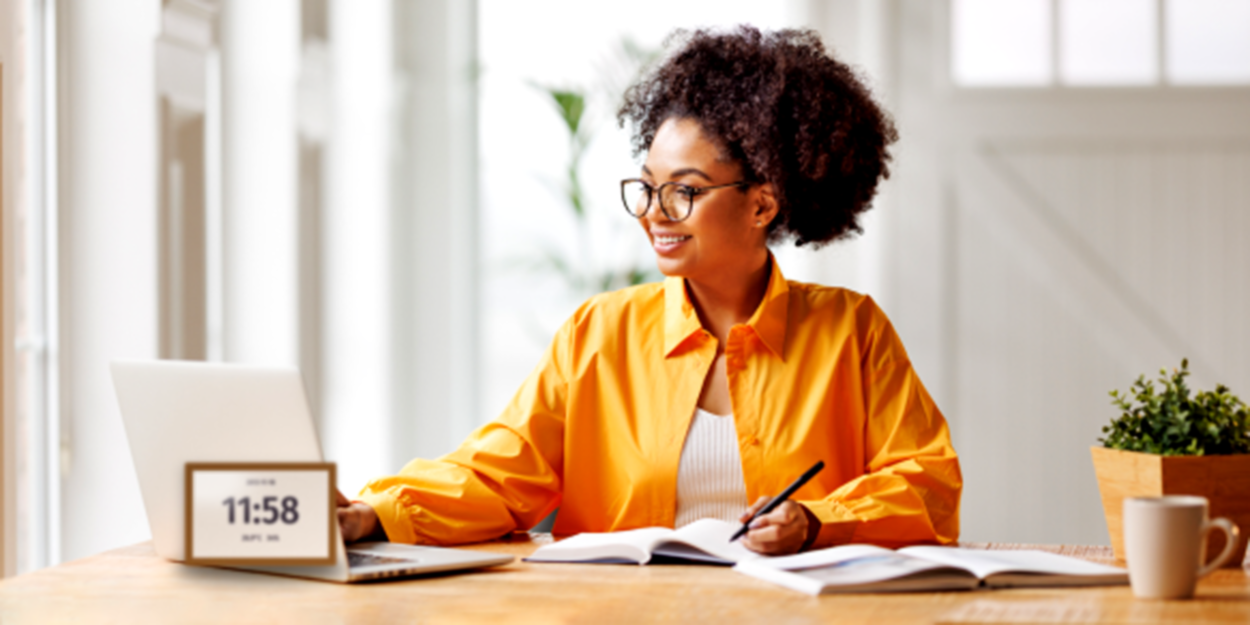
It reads 11.58
